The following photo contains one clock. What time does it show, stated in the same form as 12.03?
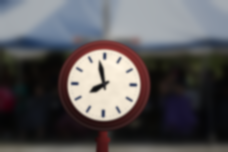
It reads 7.58
